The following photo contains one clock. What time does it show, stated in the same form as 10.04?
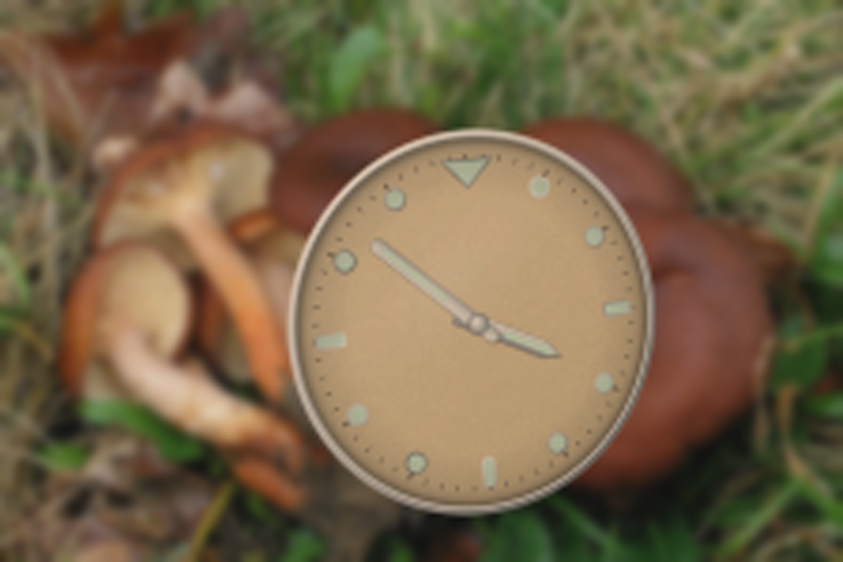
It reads 3.52
